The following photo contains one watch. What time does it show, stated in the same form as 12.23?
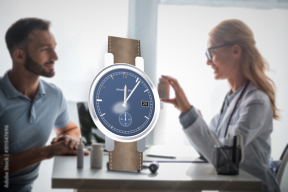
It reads 12.06
